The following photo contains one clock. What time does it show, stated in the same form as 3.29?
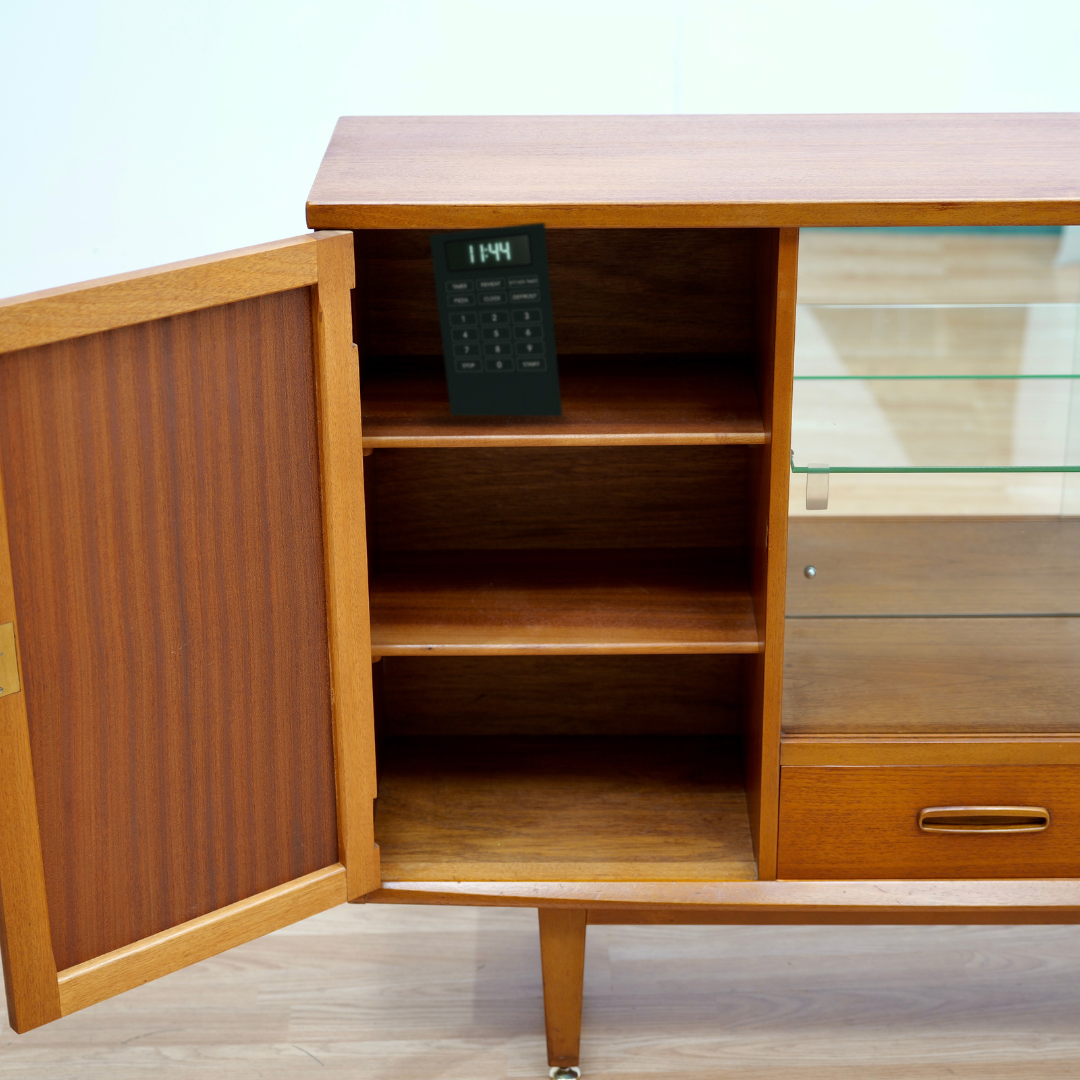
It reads 11.44
